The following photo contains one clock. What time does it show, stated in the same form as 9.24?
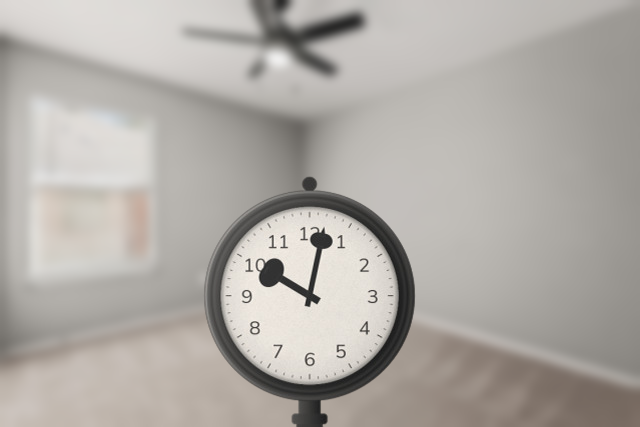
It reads 10.02
